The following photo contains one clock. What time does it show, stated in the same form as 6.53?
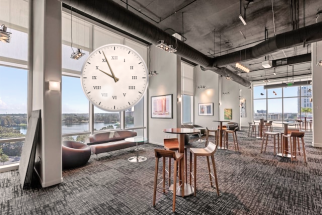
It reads 9.56
